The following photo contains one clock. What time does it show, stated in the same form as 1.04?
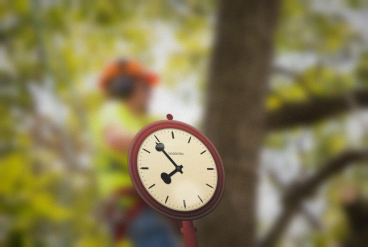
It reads 7.54
